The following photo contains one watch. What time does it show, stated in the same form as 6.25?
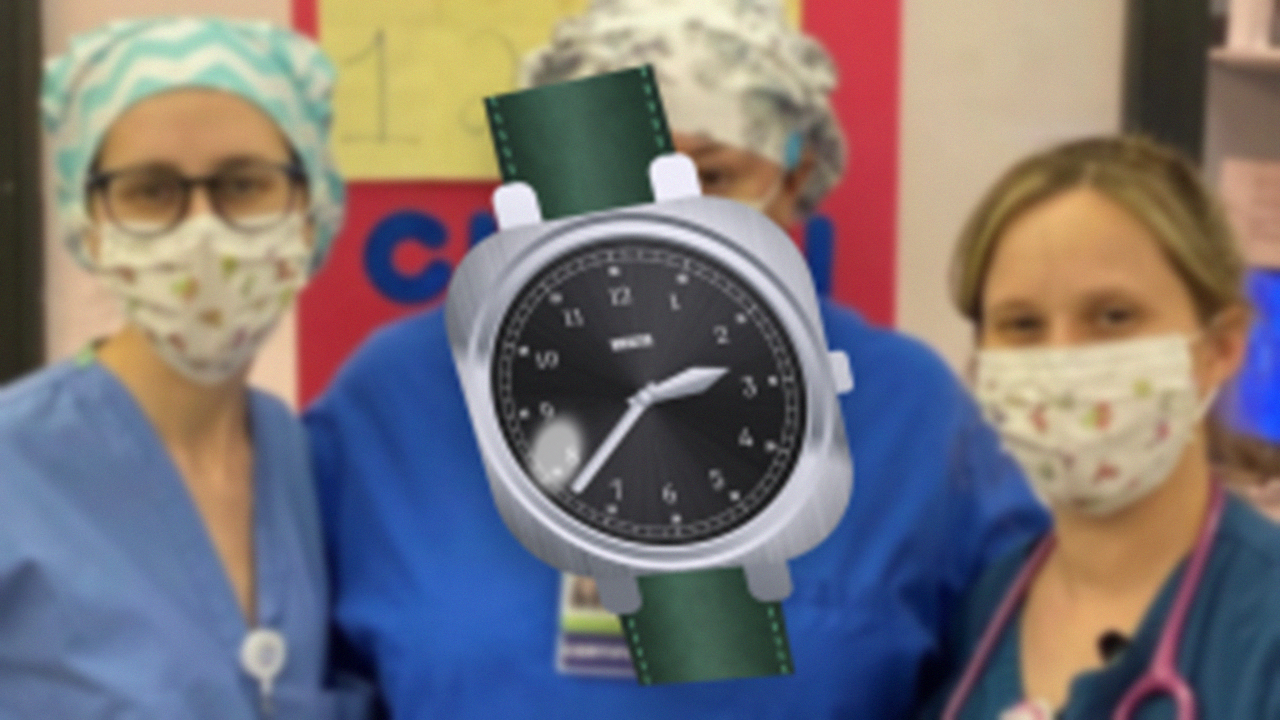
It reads 2.38
